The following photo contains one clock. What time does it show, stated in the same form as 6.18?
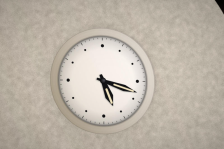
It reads 5.18
